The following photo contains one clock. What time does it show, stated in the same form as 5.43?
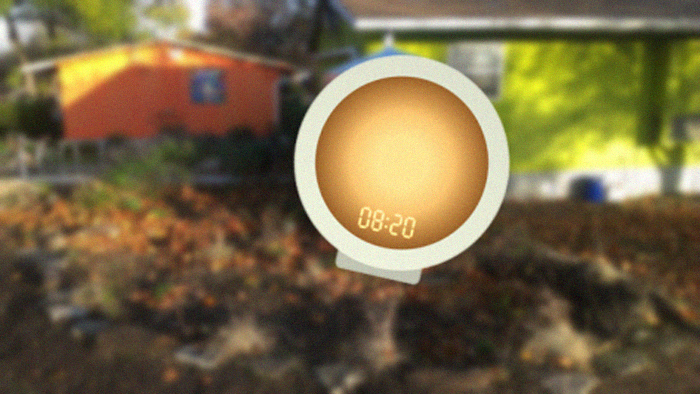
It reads 8.20
